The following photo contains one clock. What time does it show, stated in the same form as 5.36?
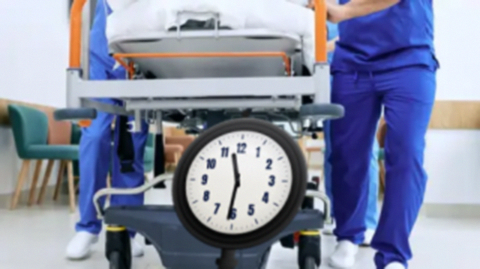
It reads 11.31
